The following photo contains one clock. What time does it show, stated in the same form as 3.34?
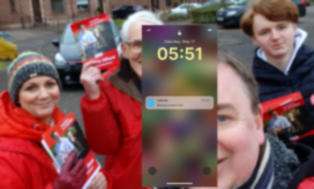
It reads 5.51
